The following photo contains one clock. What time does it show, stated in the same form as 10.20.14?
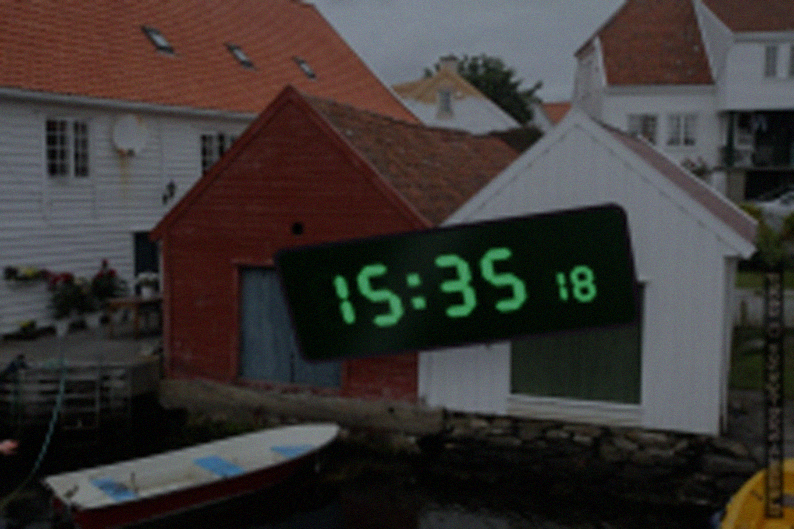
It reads 15.35.18
